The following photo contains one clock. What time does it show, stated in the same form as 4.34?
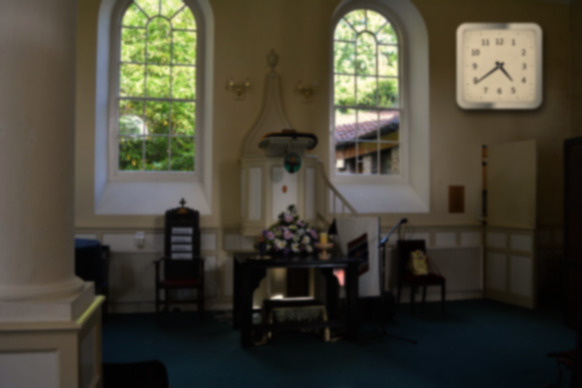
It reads 4.39
